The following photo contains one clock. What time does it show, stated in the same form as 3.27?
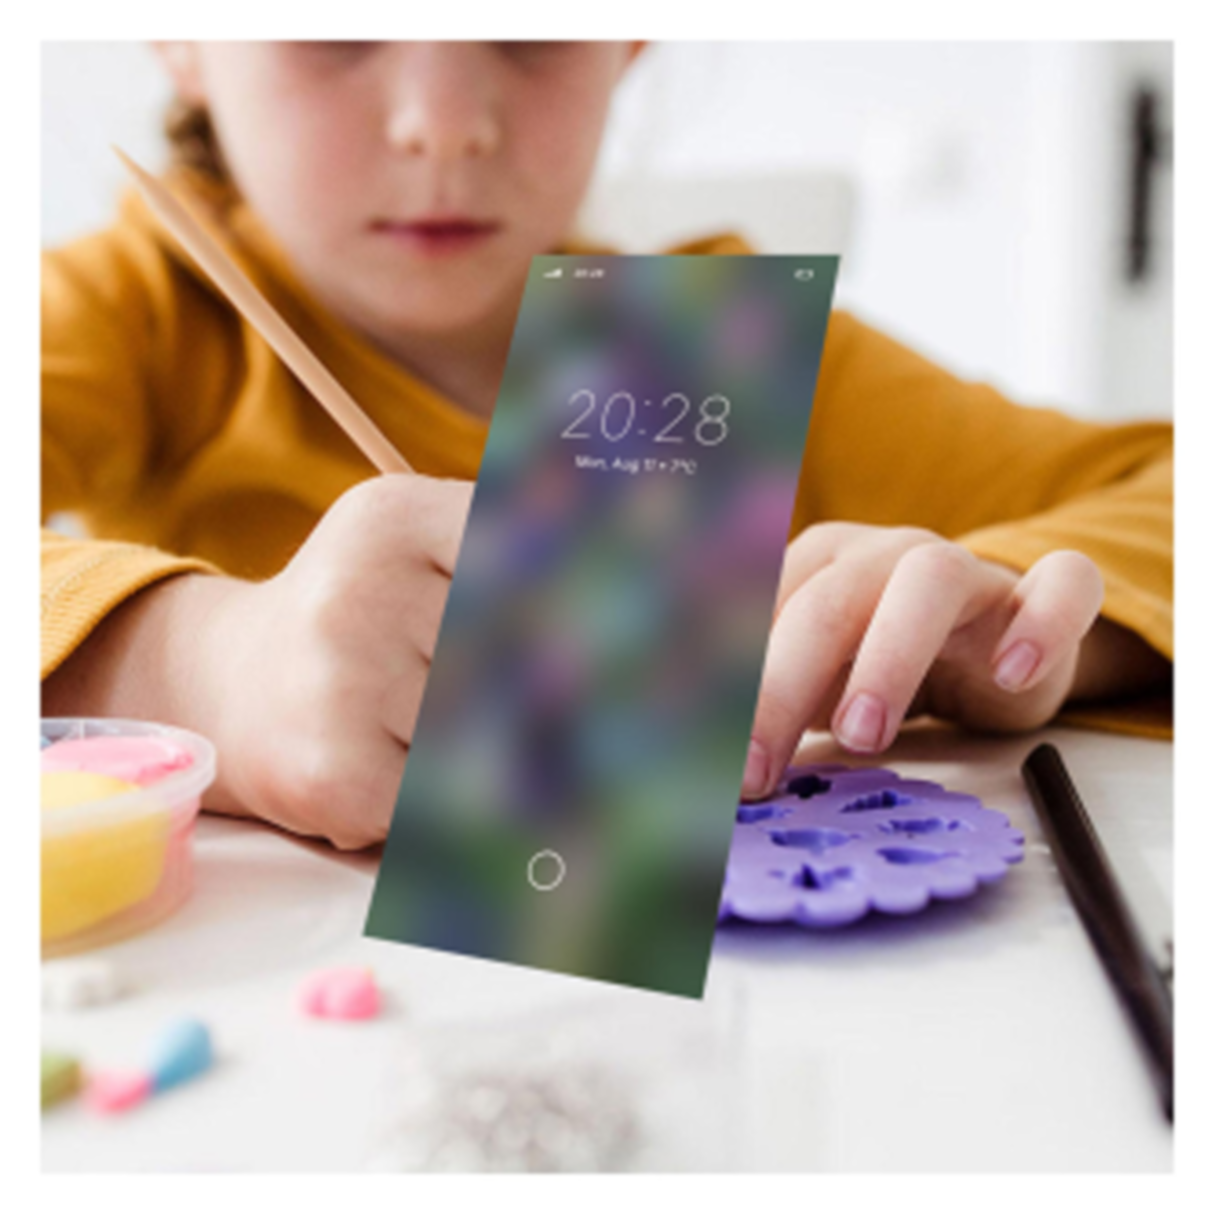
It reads 20.28
